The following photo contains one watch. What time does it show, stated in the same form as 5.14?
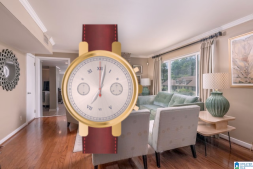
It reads 7.02
